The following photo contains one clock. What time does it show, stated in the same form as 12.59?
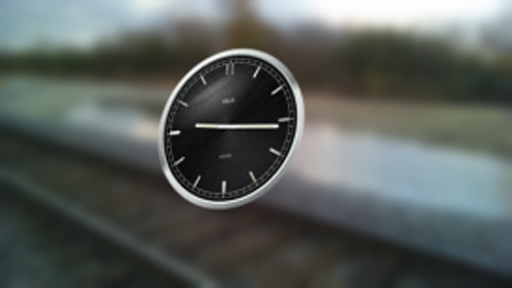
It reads 9.16
